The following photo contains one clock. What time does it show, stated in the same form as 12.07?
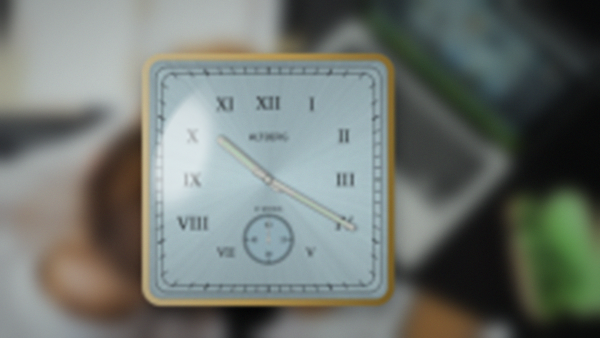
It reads 10.20
